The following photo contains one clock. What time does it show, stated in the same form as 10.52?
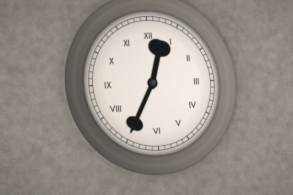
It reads 12.35
